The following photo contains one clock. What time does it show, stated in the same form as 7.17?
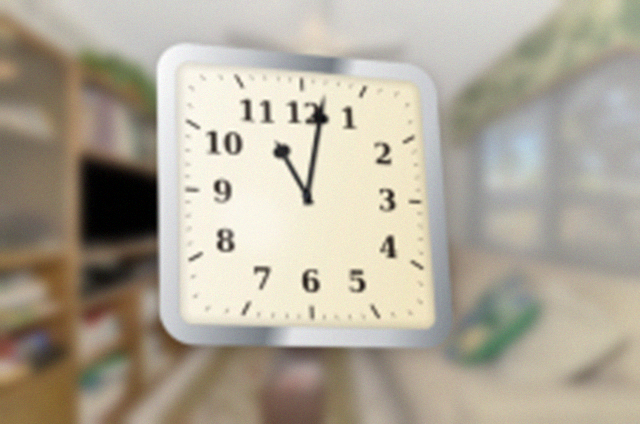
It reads 11.02
